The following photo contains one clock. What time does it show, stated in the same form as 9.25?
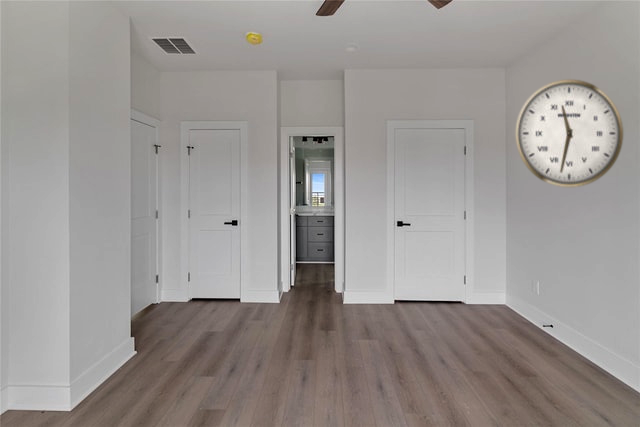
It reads 11.32
